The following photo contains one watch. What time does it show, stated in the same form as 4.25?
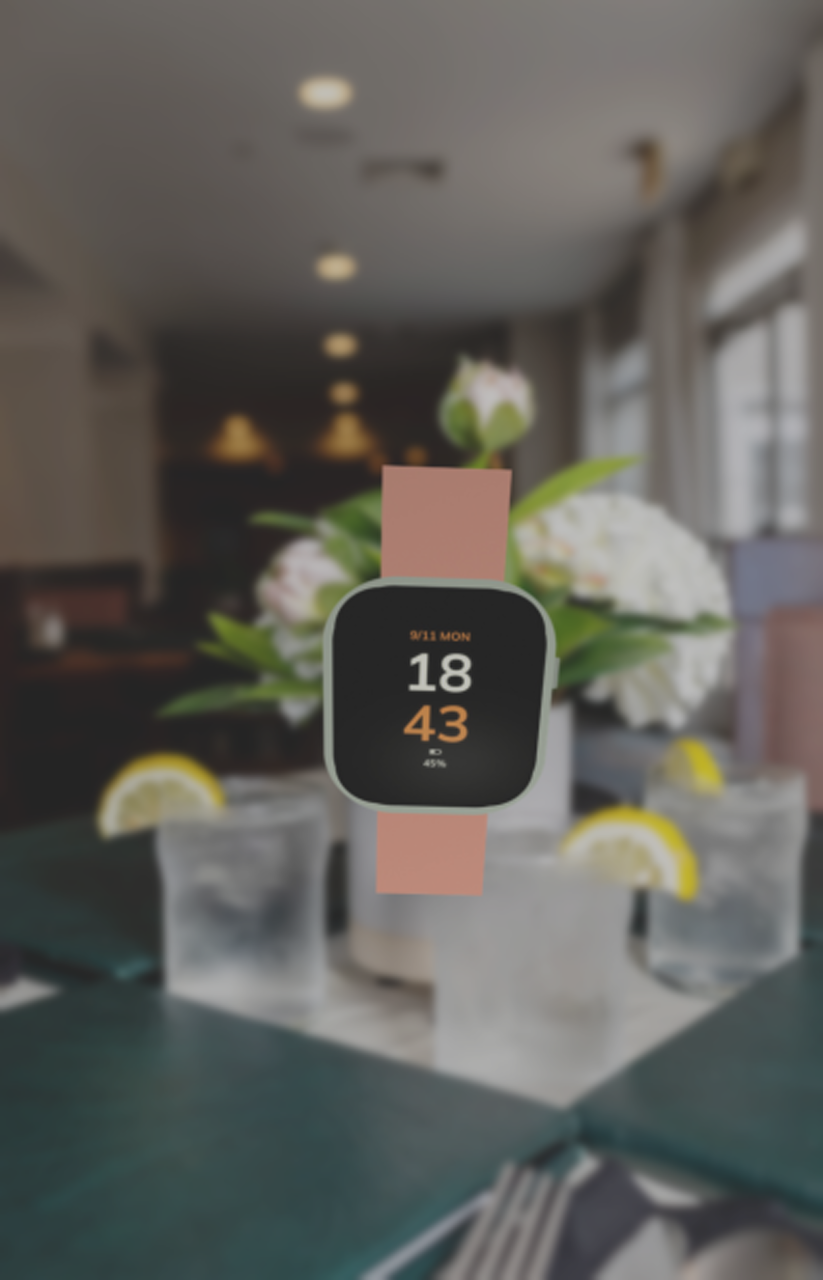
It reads 18.43
